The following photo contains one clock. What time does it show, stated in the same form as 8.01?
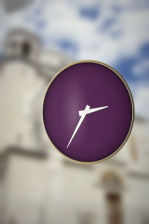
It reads 2.35
